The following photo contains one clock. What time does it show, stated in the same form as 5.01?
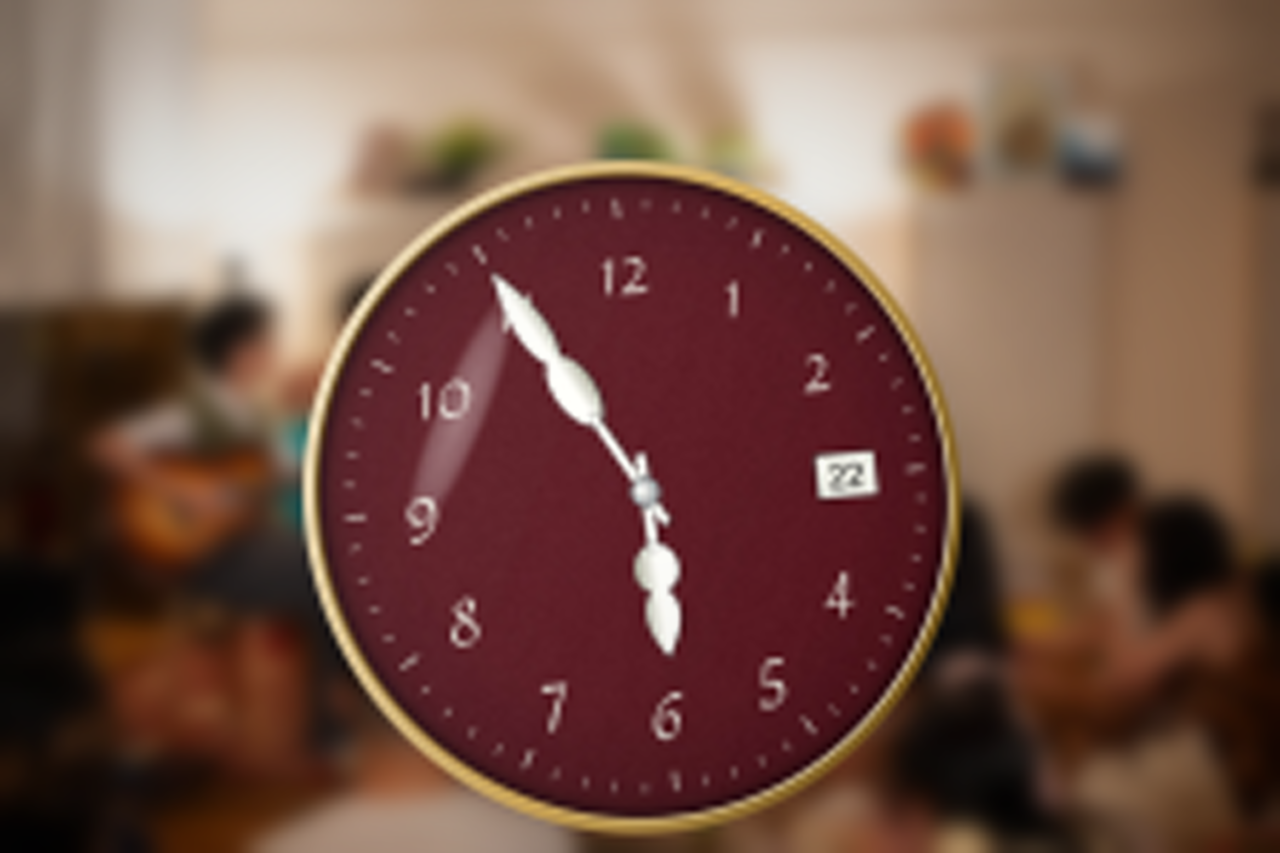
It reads 5.55
